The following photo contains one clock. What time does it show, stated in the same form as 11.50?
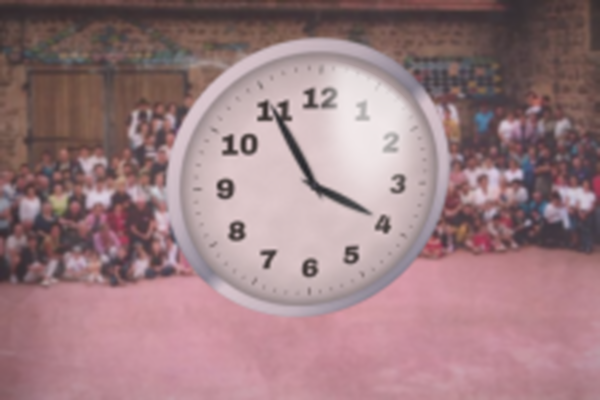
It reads 3.55
